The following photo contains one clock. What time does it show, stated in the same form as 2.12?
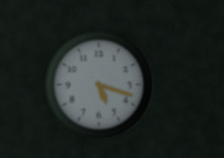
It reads 5.18
